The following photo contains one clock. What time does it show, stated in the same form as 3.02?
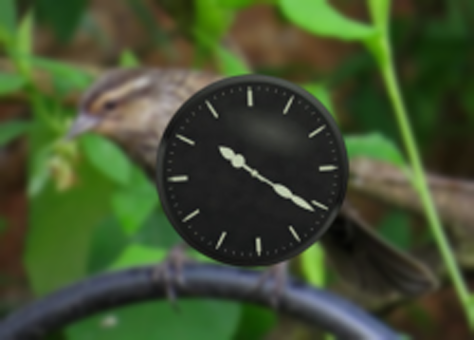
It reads 10.21
